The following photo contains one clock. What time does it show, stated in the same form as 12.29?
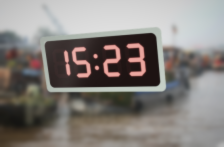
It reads 15.23
